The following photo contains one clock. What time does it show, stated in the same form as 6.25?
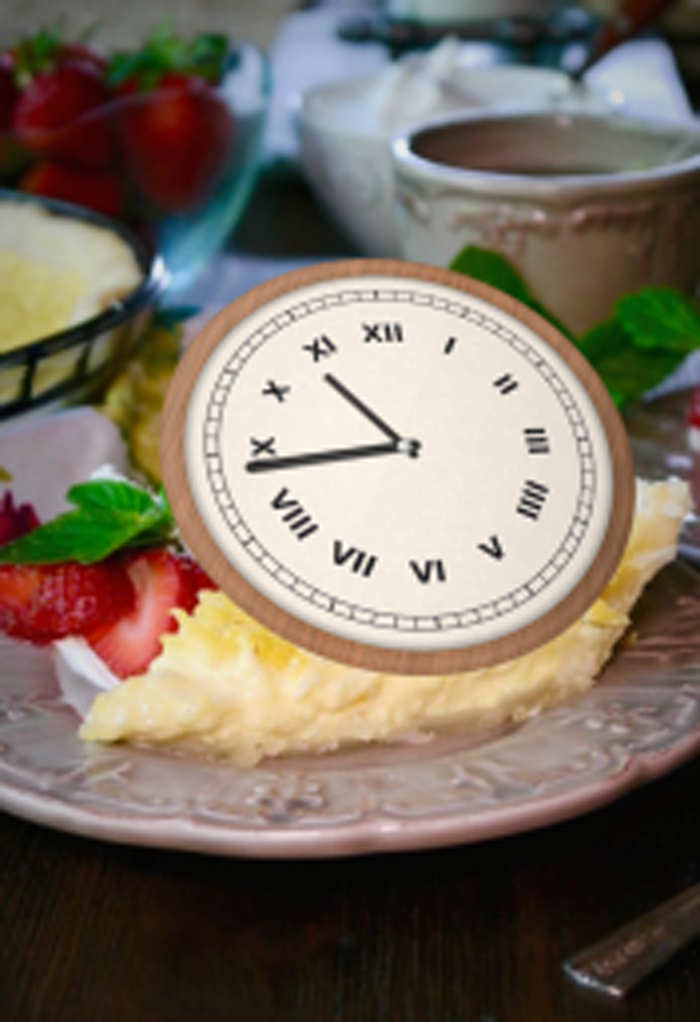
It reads 10.44
